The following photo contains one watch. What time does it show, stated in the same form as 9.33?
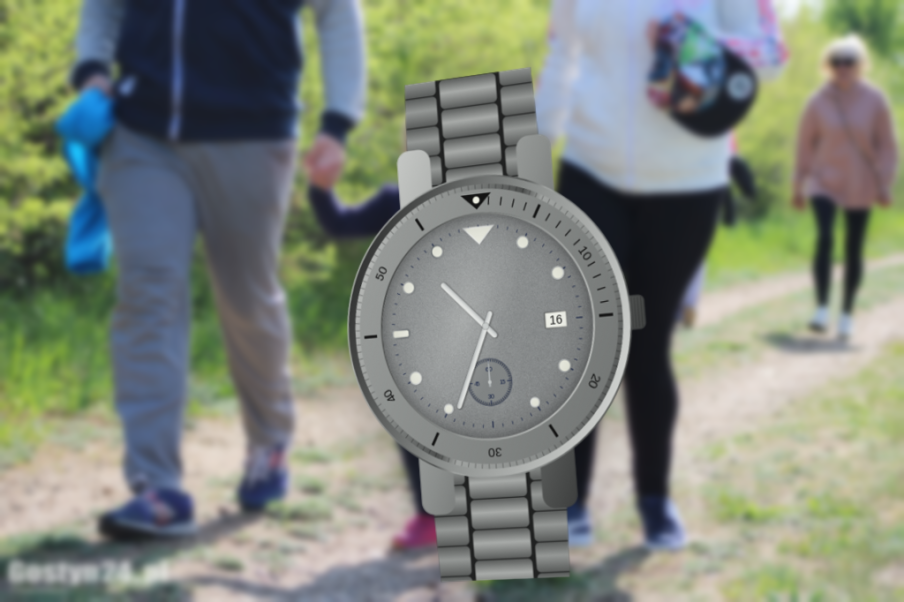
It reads 10.34
